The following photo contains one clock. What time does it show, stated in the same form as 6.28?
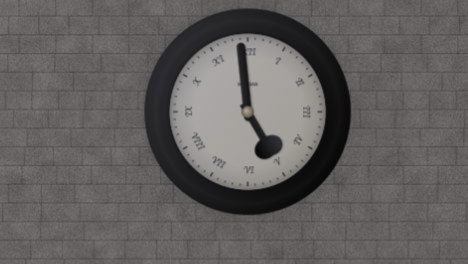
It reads 4.59
